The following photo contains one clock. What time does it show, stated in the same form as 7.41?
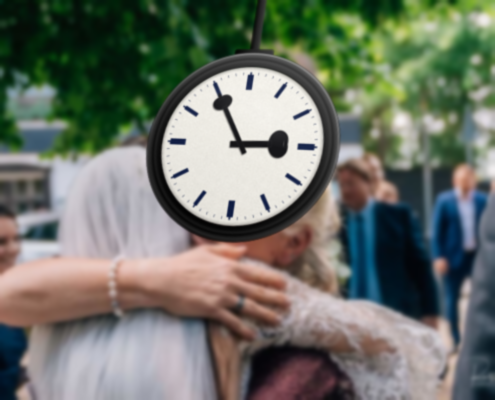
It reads 2.55
